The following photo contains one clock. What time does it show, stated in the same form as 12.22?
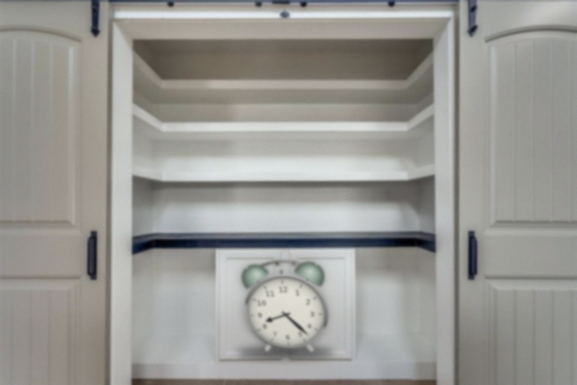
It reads 8.23
